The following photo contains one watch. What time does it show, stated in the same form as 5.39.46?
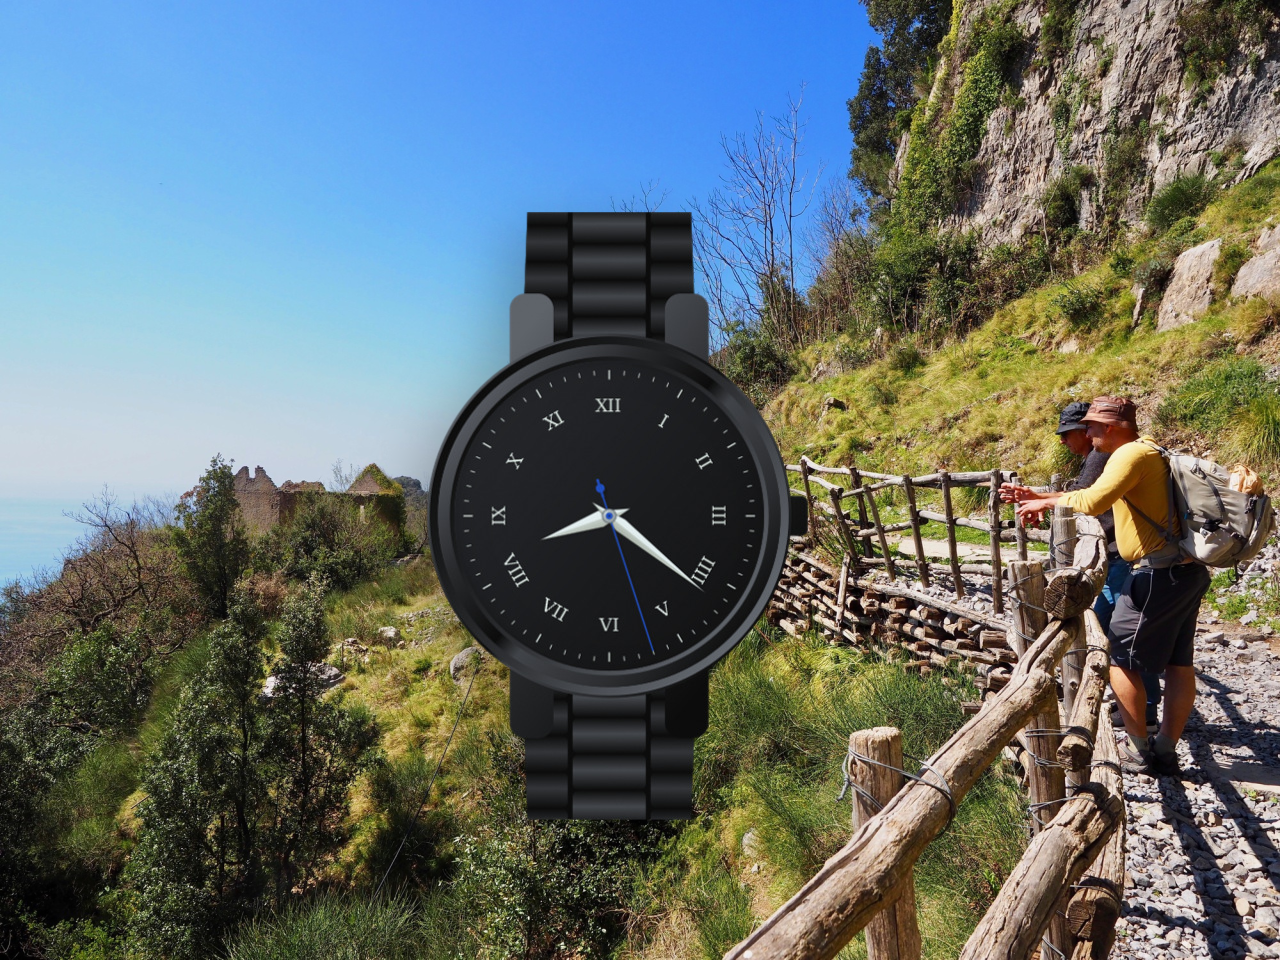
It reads 8.21.27
